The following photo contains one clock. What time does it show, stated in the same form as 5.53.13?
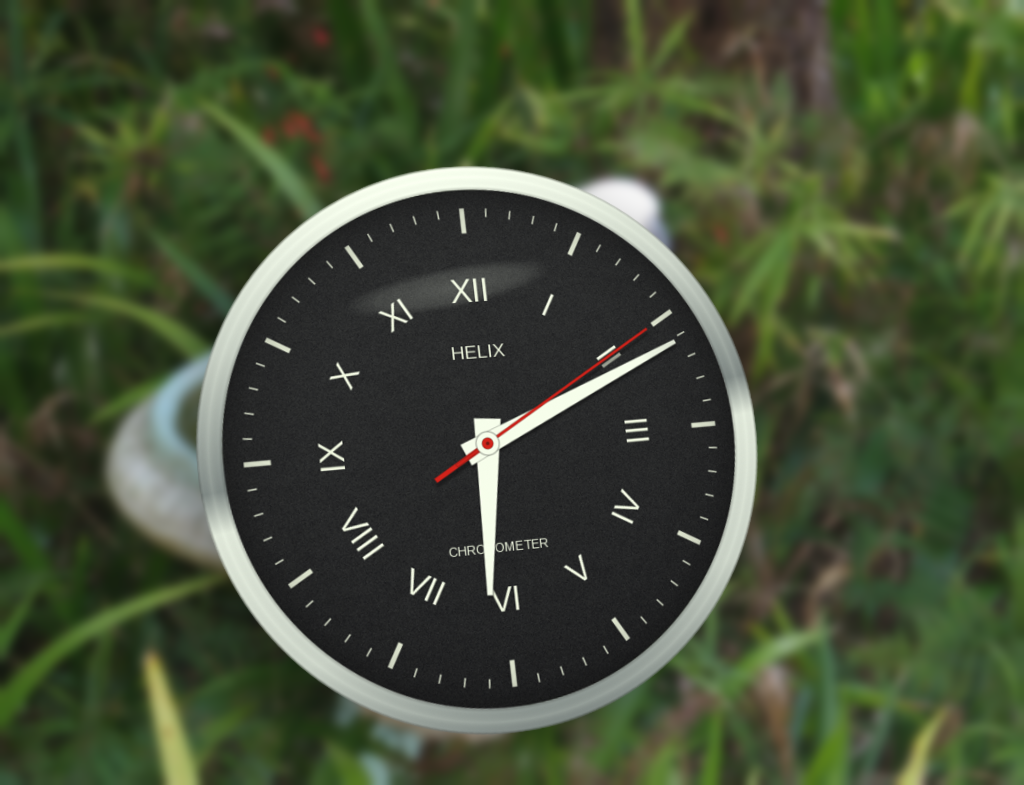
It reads 6.11.10
